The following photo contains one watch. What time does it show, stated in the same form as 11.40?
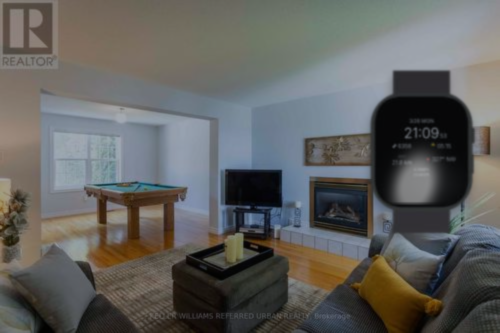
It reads 21.09
